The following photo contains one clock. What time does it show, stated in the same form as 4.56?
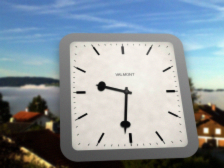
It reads 9.31
